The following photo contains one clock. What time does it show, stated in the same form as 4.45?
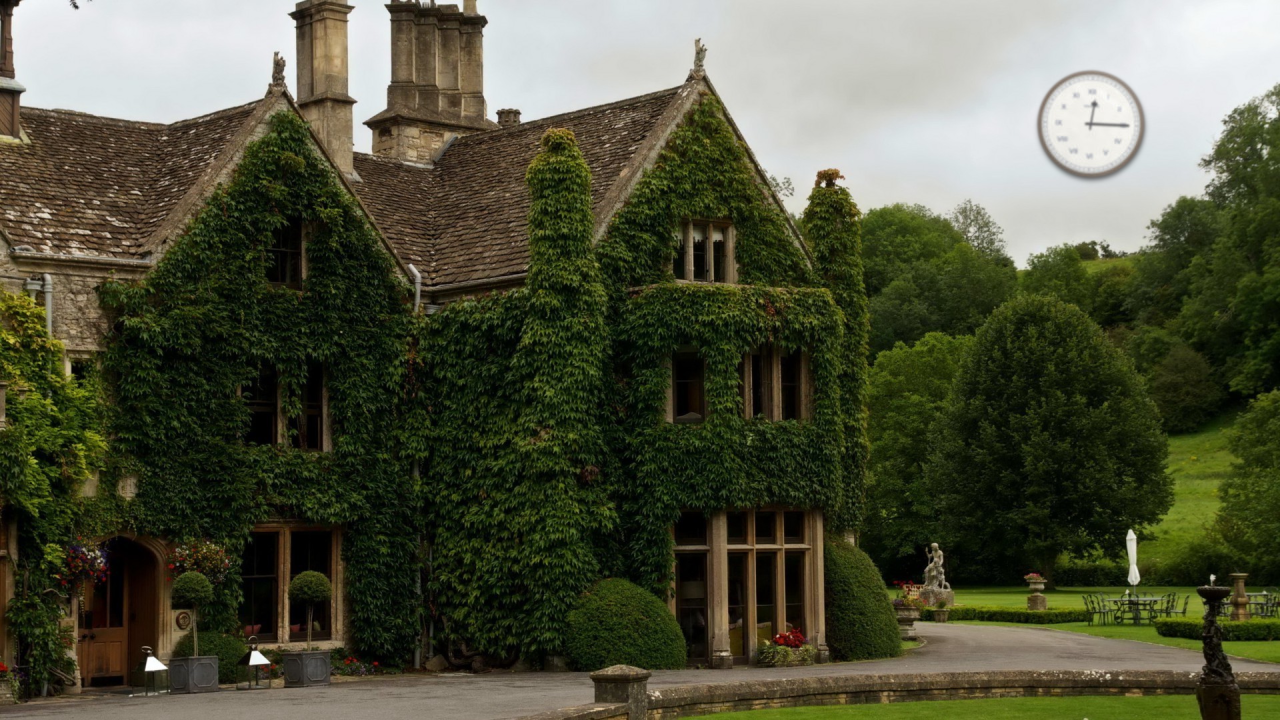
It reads 12.15
